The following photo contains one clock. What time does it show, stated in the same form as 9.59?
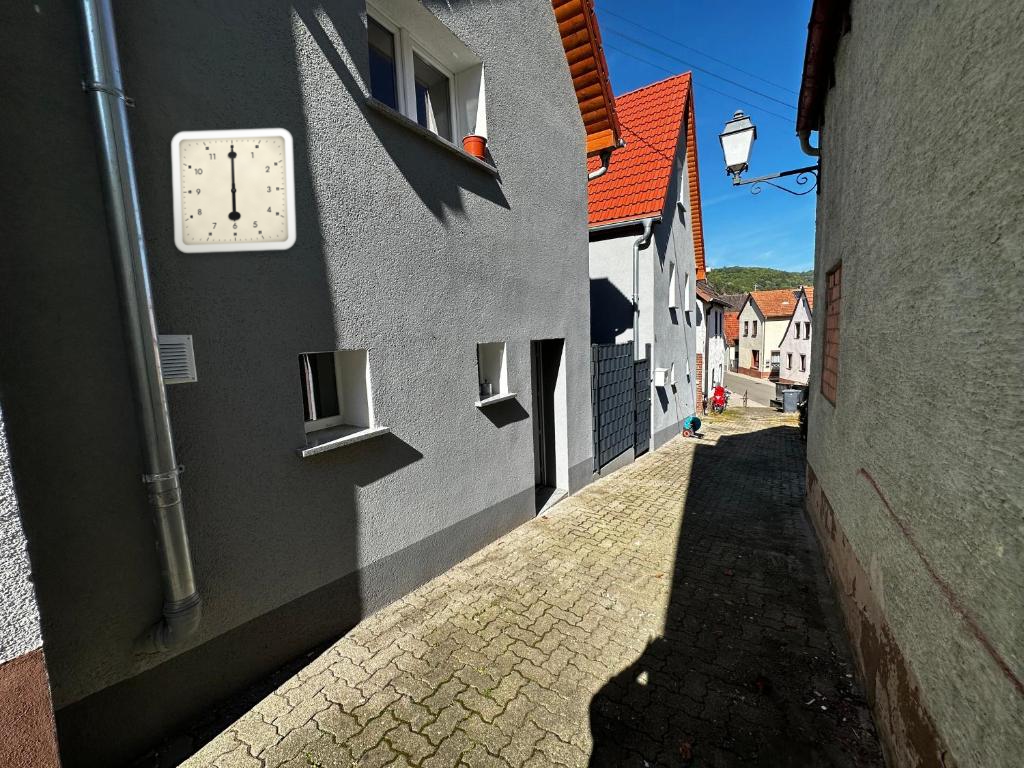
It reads 6.00
